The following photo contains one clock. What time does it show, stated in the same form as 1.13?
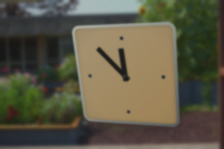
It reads 11.53
